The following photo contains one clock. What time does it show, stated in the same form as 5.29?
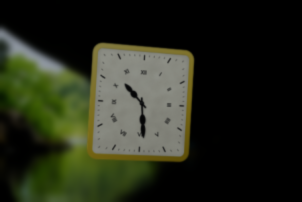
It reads 10.29
